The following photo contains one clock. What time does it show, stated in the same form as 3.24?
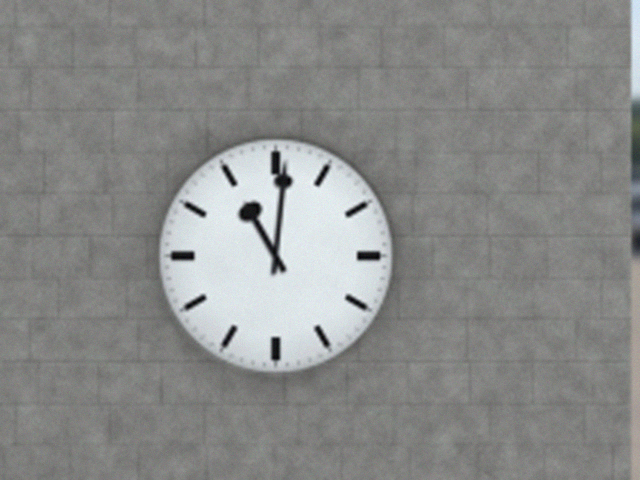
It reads 11.01
